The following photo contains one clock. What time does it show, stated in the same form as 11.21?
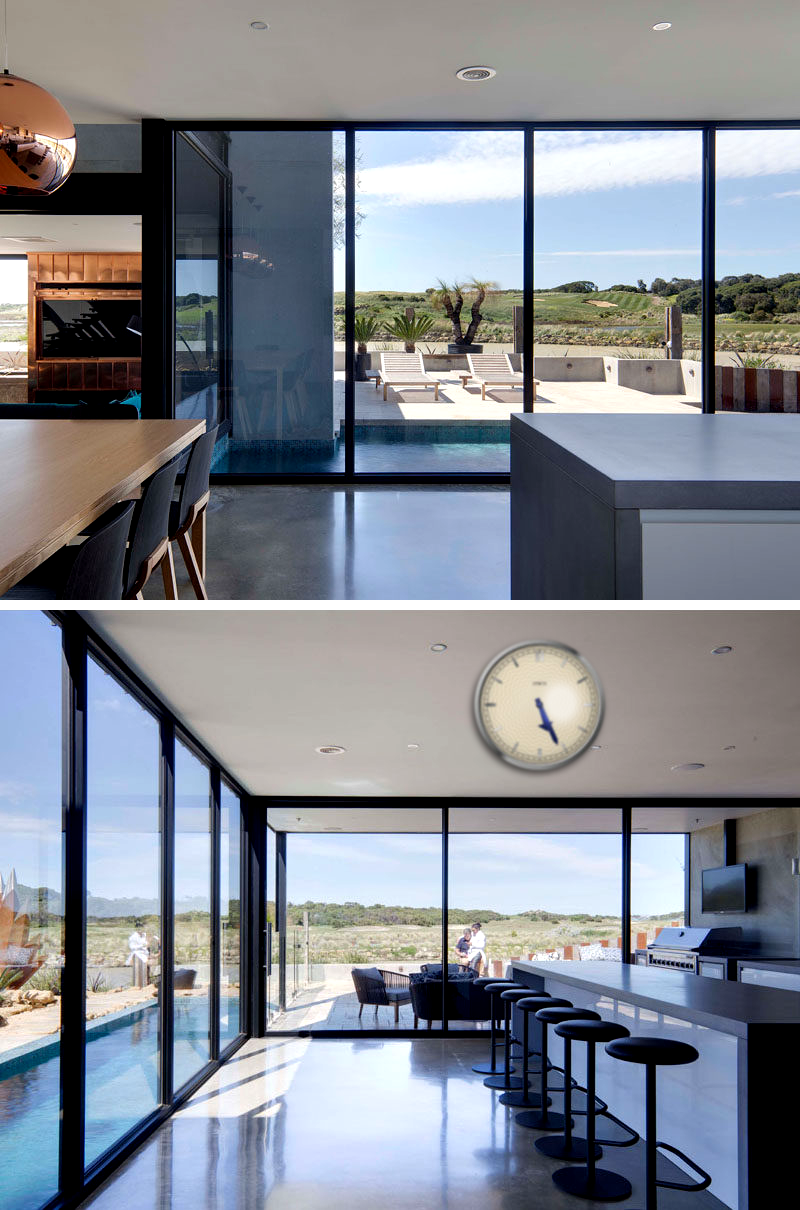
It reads 5.26
